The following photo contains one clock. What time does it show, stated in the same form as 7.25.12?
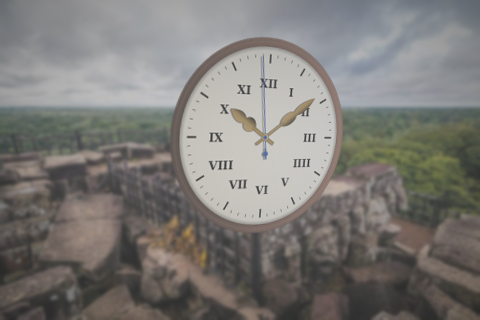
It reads 10.08.59
